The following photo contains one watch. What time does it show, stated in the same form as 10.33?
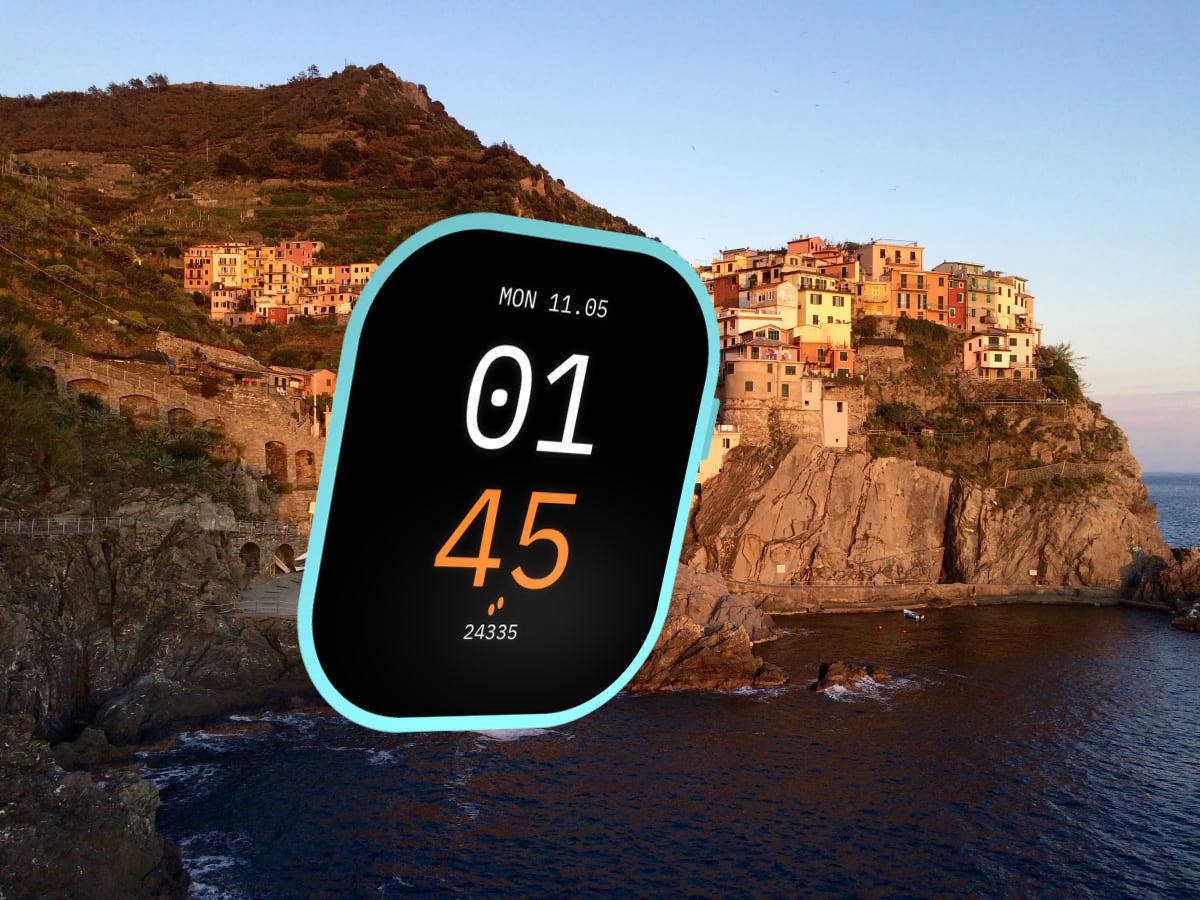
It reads 1.45
